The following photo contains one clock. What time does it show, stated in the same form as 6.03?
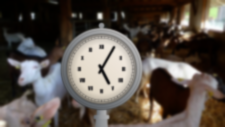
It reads 5.05
